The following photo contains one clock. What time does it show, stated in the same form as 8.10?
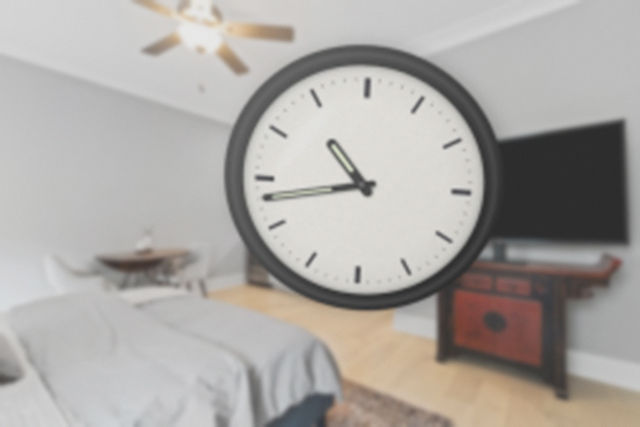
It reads 10.43
